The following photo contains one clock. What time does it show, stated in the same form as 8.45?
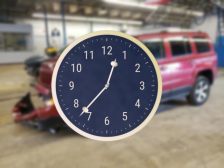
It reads 12.37
